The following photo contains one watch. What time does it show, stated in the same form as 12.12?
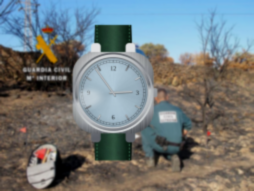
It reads 2.54
